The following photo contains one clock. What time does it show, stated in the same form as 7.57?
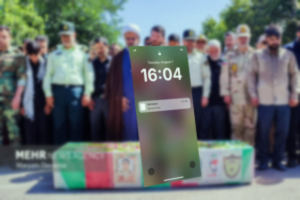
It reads 16.04
